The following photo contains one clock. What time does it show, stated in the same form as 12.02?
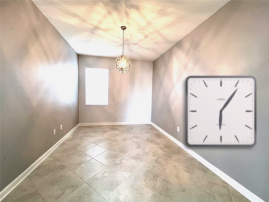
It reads 6.06
